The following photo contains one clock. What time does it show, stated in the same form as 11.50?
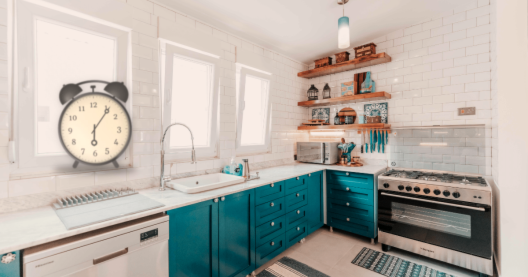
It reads 6.06
